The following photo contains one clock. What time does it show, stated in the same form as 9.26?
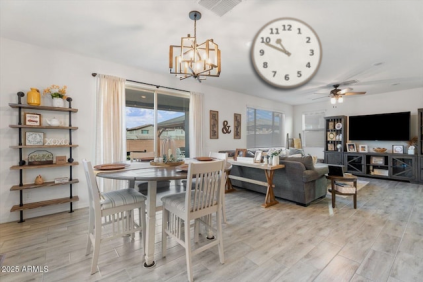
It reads 10.49
